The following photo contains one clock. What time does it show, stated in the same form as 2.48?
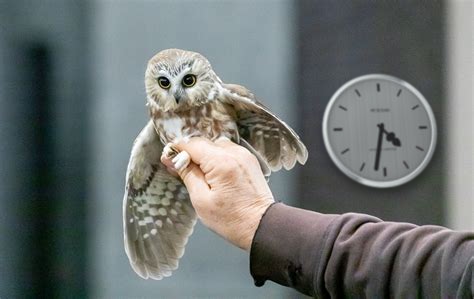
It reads 4.32
